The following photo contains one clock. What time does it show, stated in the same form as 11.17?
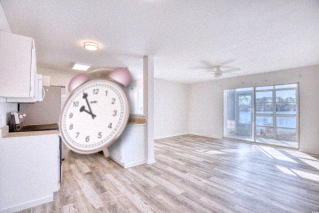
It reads 9.55
